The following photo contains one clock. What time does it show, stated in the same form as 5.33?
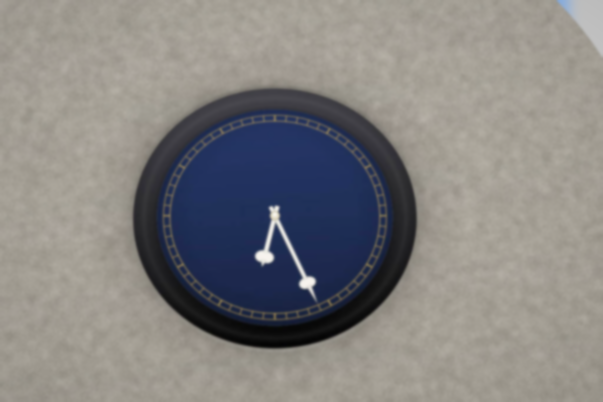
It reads 6.26
